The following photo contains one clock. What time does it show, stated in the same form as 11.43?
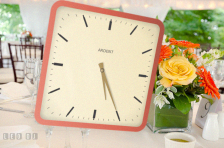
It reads 5.25
